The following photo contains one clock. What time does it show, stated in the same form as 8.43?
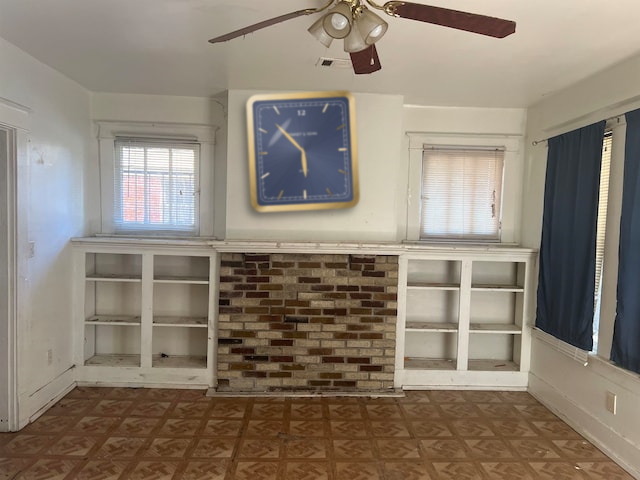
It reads 5.53
